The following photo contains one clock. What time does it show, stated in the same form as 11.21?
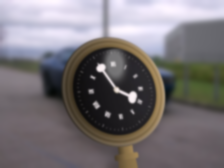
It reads 3.55
